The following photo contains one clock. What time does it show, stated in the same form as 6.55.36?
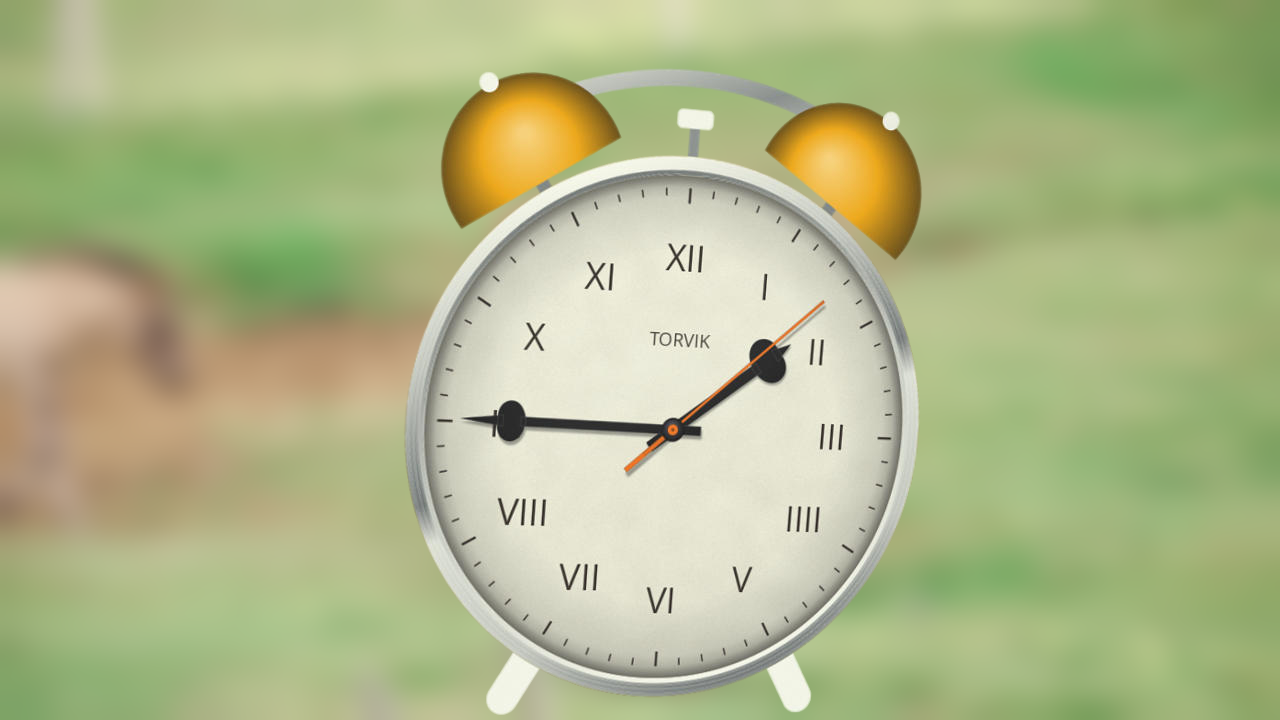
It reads 1.45.08
